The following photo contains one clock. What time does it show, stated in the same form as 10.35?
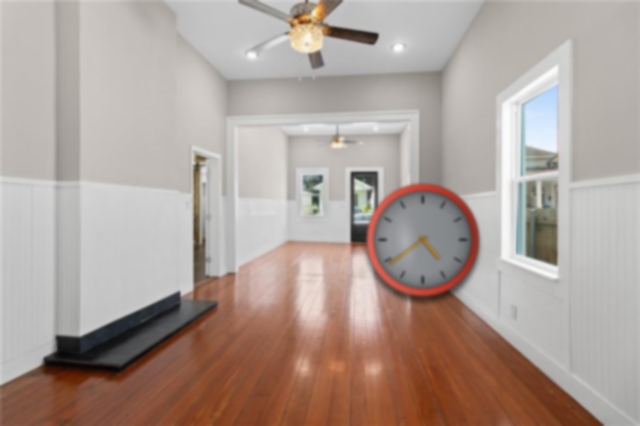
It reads 4.39
